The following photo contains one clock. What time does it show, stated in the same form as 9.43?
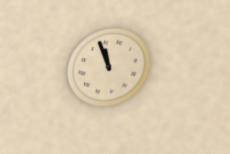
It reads 10.53
